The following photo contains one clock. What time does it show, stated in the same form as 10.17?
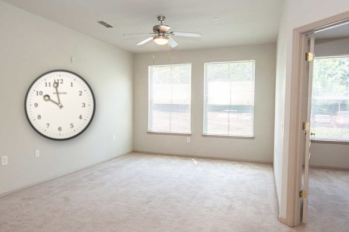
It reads 9.58
